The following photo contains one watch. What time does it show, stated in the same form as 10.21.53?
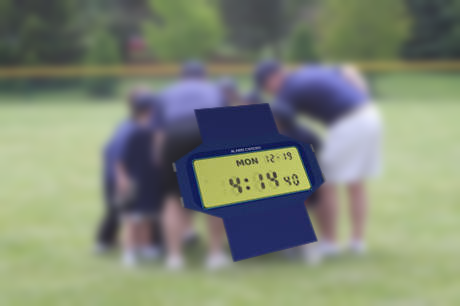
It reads 4.14.40
